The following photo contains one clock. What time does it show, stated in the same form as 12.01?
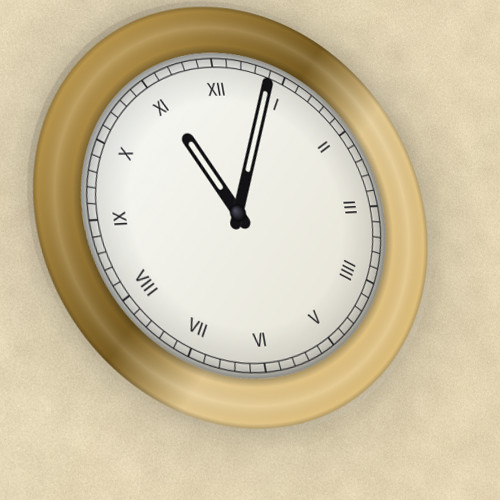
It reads 11.04
